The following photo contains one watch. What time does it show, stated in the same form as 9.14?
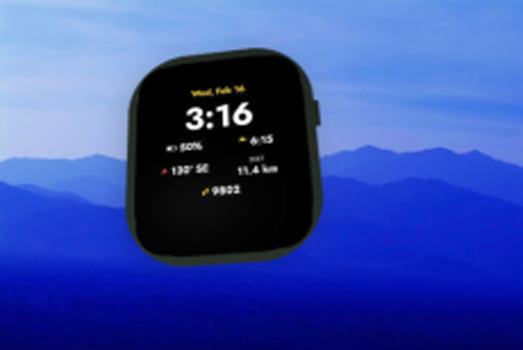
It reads 3.16
